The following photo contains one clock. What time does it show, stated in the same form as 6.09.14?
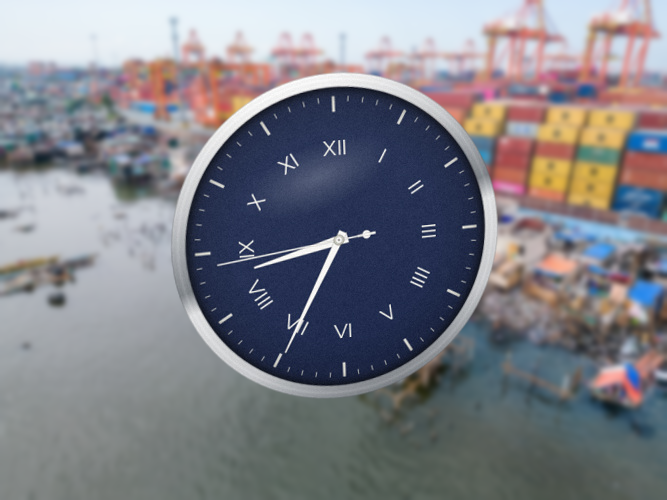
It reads 8.34.44
